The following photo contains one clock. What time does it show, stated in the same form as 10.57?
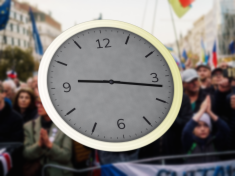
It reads 9.17
